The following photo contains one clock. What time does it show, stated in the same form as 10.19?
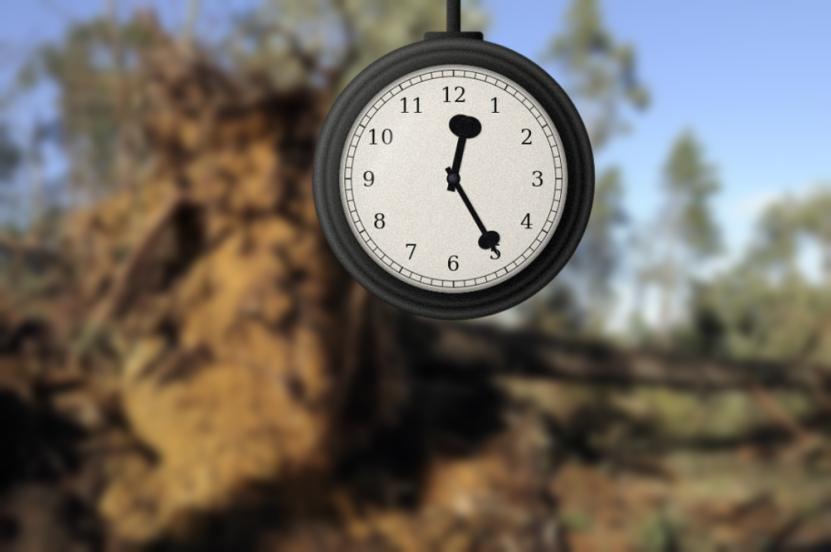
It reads 12.25
